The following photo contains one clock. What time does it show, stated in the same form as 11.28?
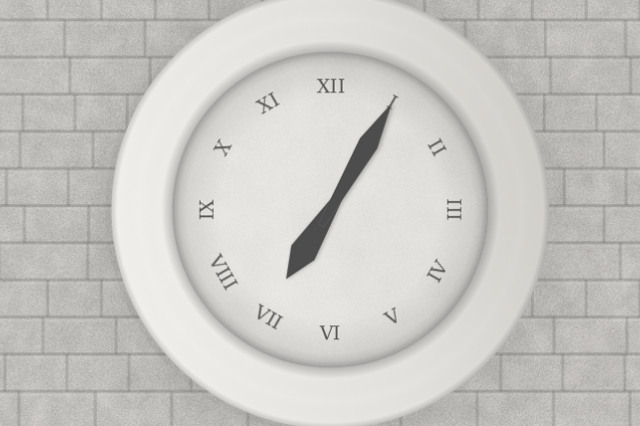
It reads 7.05
